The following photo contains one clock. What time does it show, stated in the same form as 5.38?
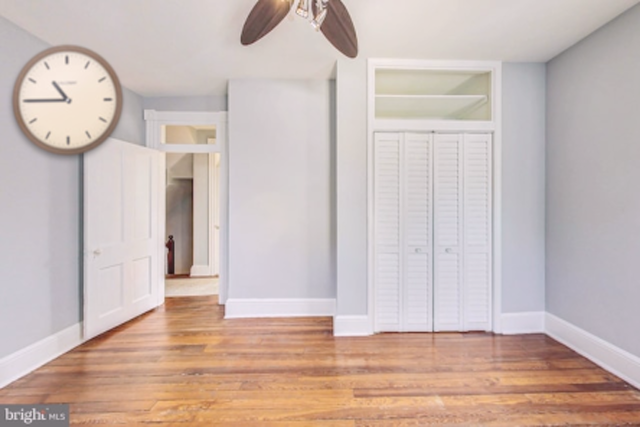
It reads 10.45
